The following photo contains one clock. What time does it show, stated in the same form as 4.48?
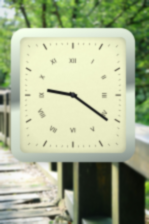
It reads 9.21
